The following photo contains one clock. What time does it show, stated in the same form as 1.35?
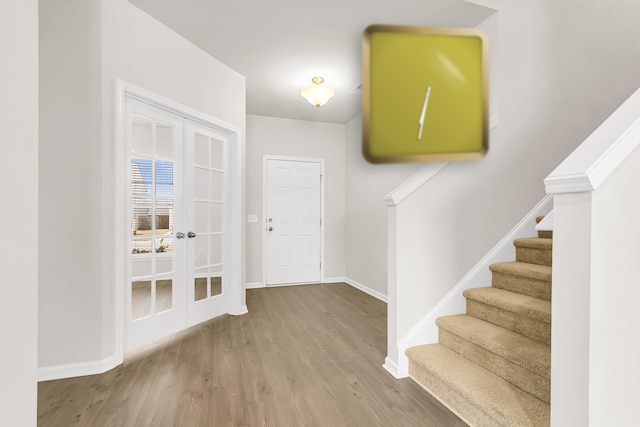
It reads 6.32
